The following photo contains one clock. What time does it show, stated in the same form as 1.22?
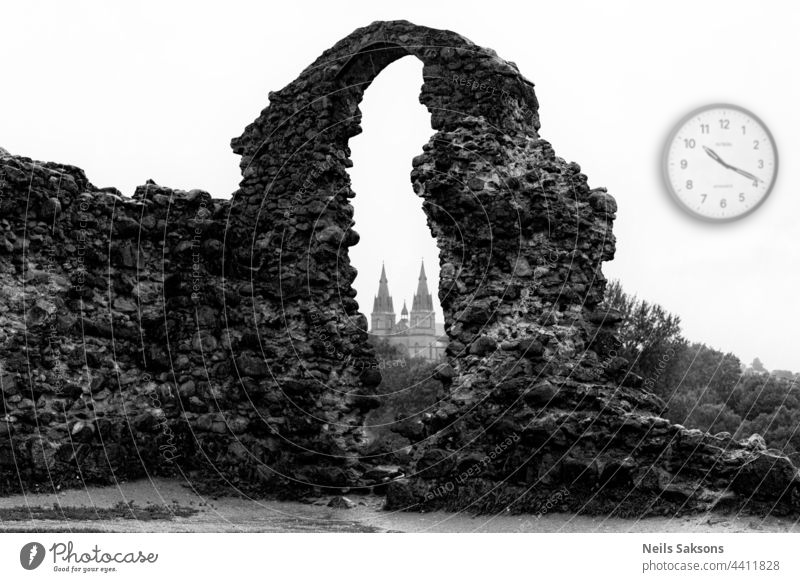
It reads 10.19
